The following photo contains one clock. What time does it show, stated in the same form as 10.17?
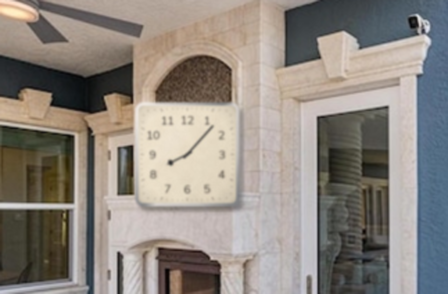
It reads 8.07
